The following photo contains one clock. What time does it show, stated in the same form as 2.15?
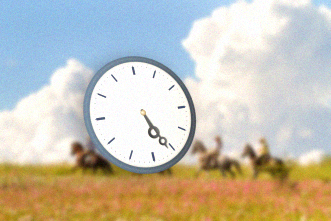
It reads 5.26
